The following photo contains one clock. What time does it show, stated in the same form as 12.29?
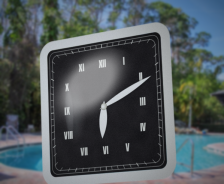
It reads 6.11
